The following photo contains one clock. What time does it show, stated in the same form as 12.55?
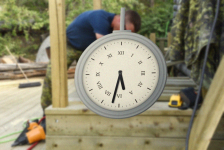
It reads 5.32
